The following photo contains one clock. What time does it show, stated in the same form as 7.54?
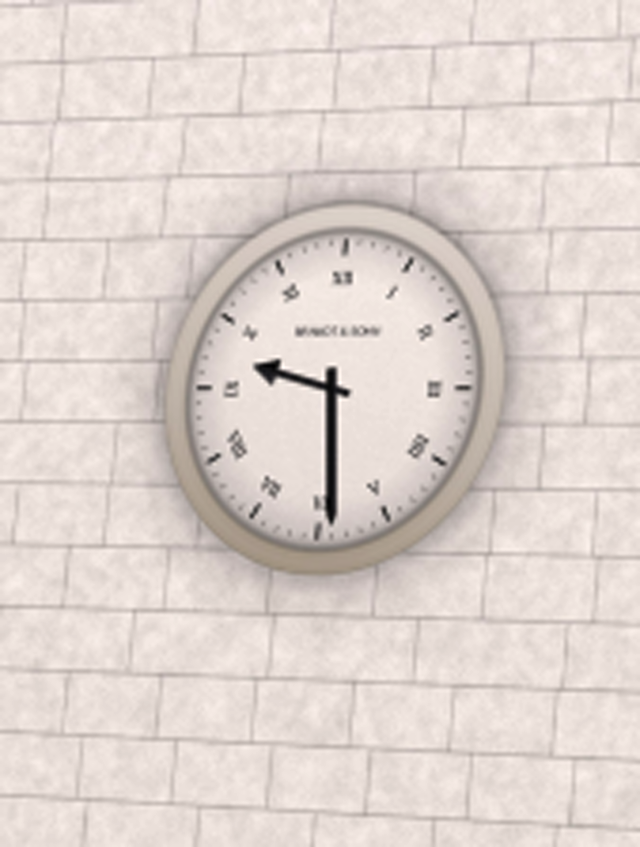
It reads 9.29
